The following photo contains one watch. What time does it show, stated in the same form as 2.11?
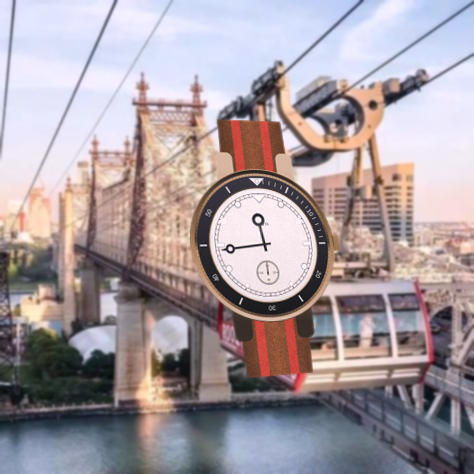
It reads 11.44
